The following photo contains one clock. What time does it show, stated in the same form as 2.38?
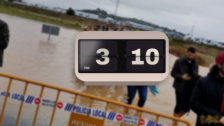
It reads 3.10
